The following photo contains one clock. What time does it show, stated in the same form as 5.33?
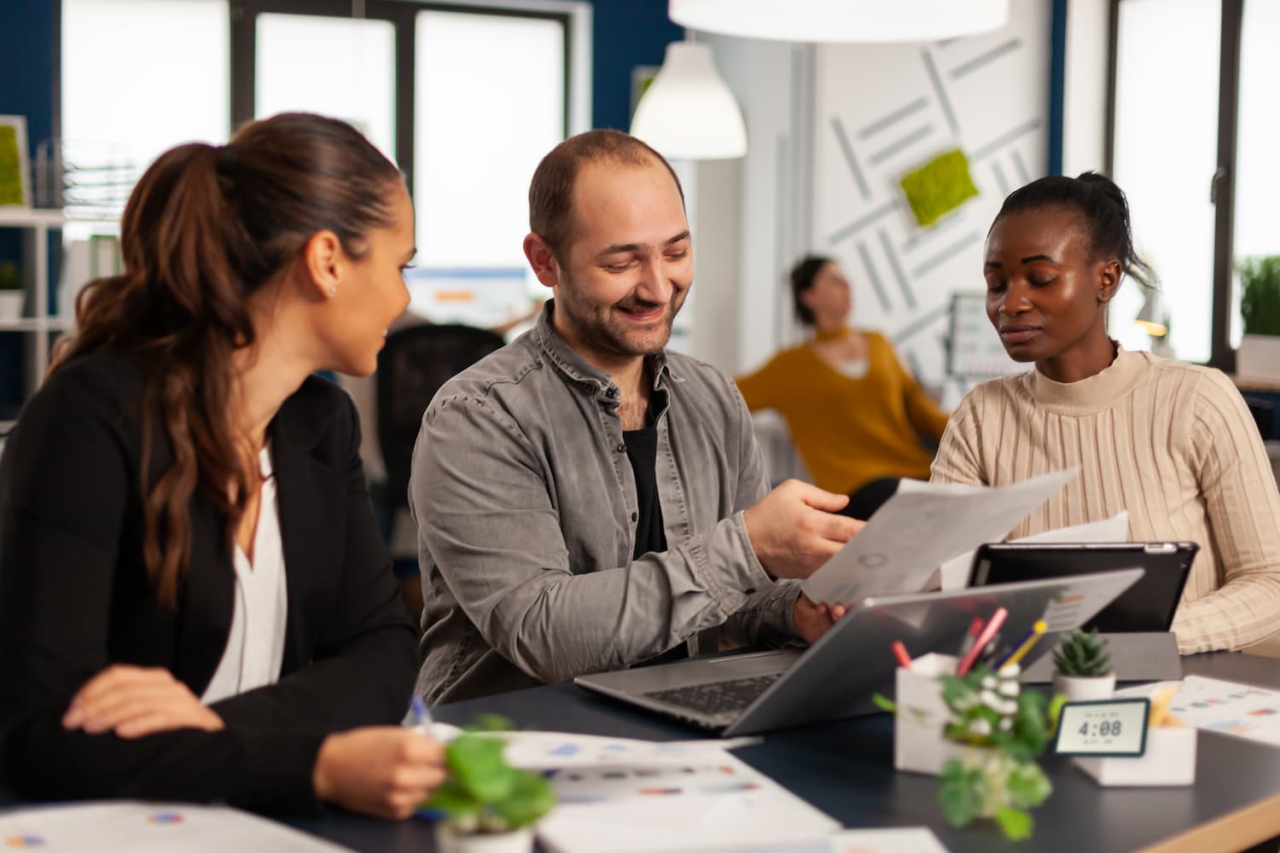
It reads 4.08
